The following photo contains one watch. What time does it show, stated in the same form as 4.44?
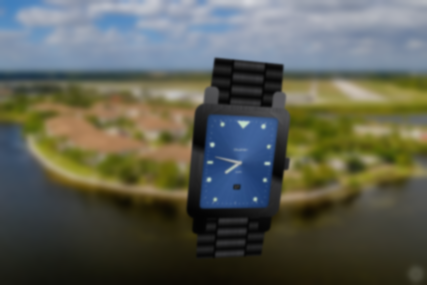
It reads 7.47
